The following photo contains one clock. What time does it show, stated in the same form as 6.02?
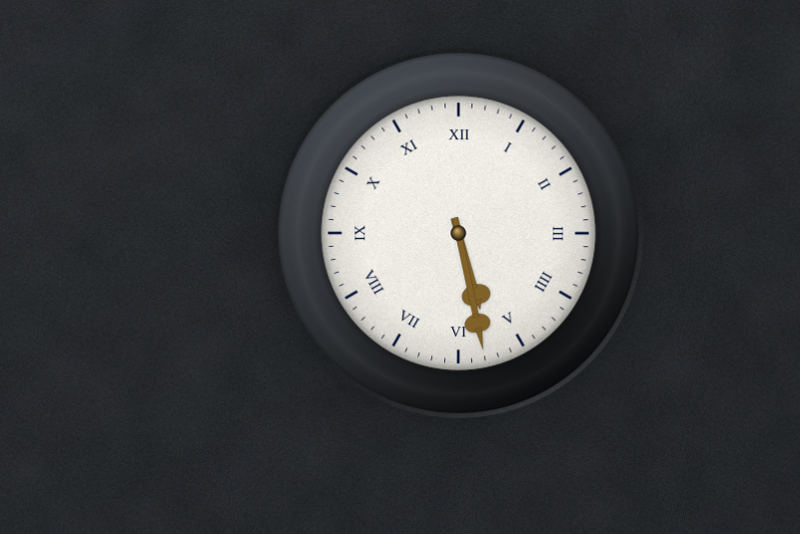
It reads 5.28
